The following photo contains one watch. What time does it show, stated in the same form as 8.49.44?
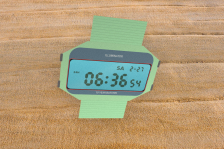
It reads 6.36.54
